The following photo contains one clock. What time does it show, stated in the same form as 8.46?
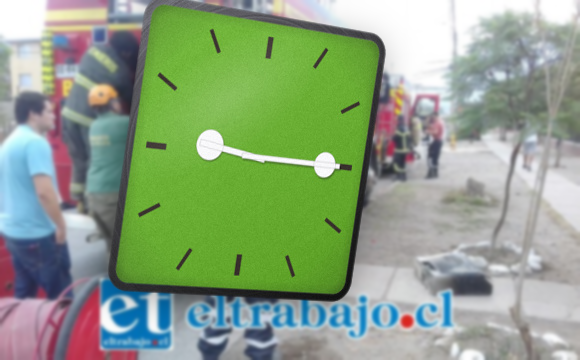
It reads 9.15
